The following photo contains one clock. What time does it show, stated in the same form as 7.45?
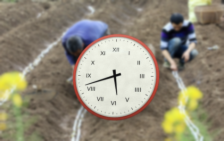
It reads 5.42
